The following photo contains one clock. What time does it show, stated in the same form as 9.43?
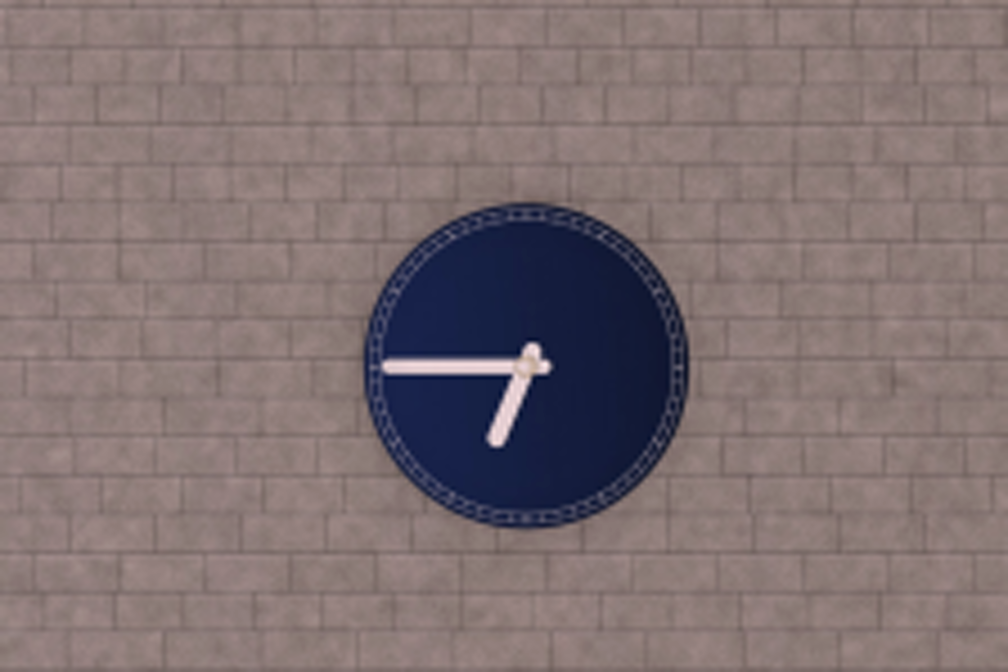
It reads 6.45
